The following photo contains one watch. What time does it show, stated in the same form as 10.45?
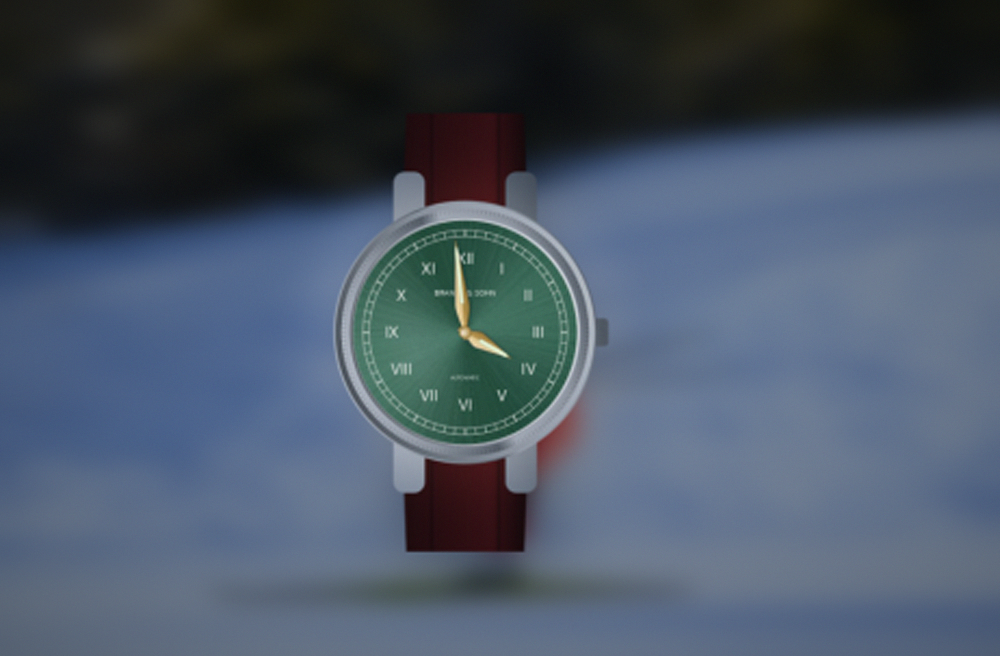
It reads 3.59
